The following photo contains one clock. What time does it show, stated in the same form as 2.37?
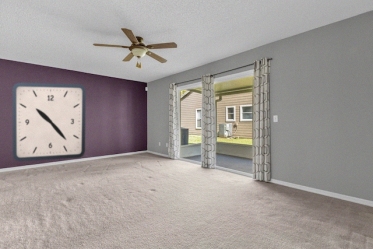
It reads 10.23
